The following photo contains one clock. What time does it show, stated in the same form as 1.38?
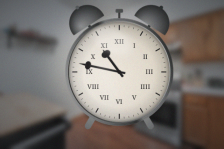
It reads 10.47
